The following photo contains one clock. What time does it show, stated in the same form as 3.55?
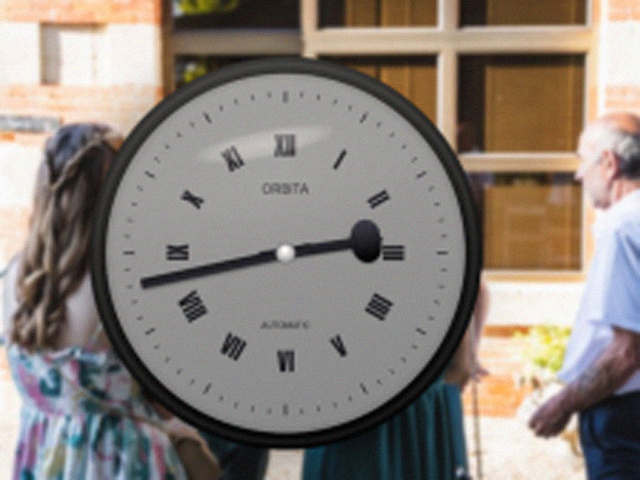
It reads 2.43
